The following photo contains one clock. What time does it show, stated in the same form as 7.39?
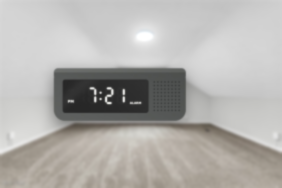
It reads 7.21
